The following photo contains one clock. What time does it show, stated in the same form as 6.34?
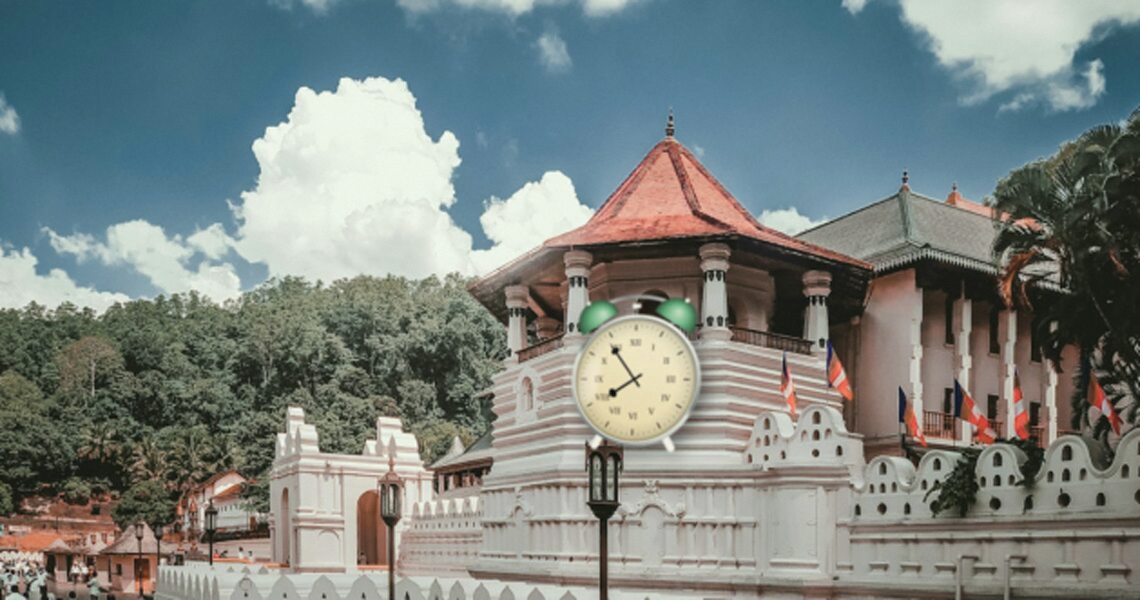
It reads 7.54
